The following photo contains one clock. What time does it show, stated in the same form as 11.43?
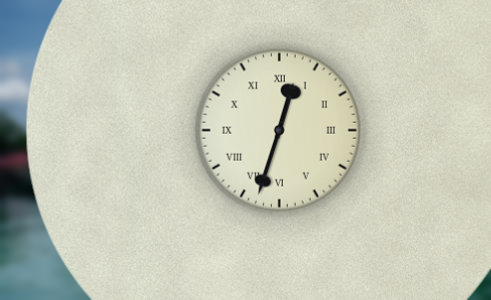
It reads 12.33
